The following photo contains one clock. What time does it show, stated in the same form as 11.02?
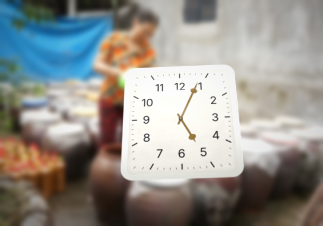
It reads 5.04
